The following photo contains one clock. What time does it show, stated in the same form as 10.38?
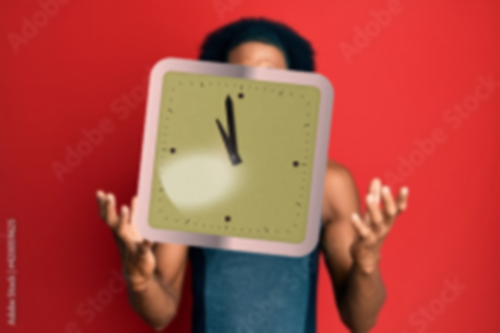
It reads 10.58
